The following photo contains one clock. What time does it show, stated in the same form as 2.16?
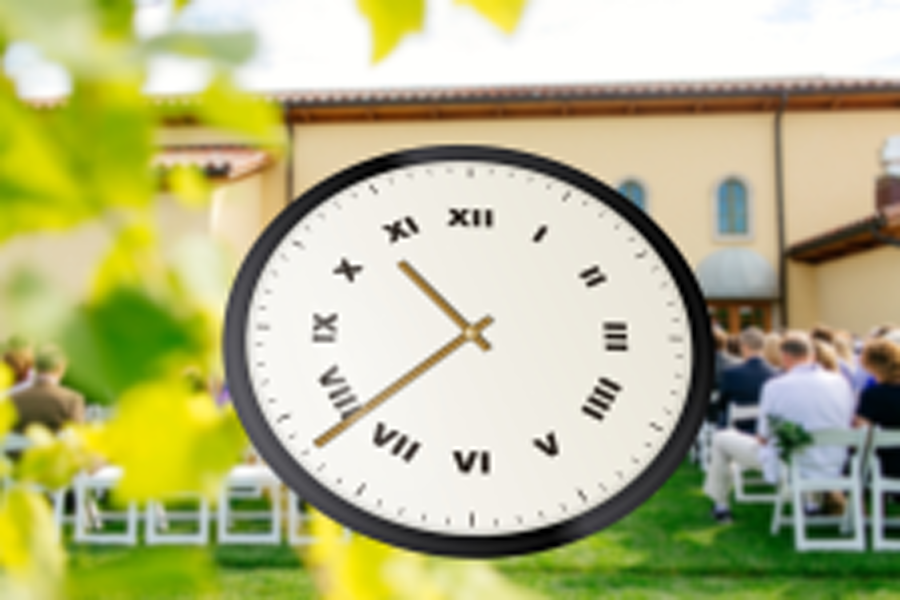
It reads 10.38
